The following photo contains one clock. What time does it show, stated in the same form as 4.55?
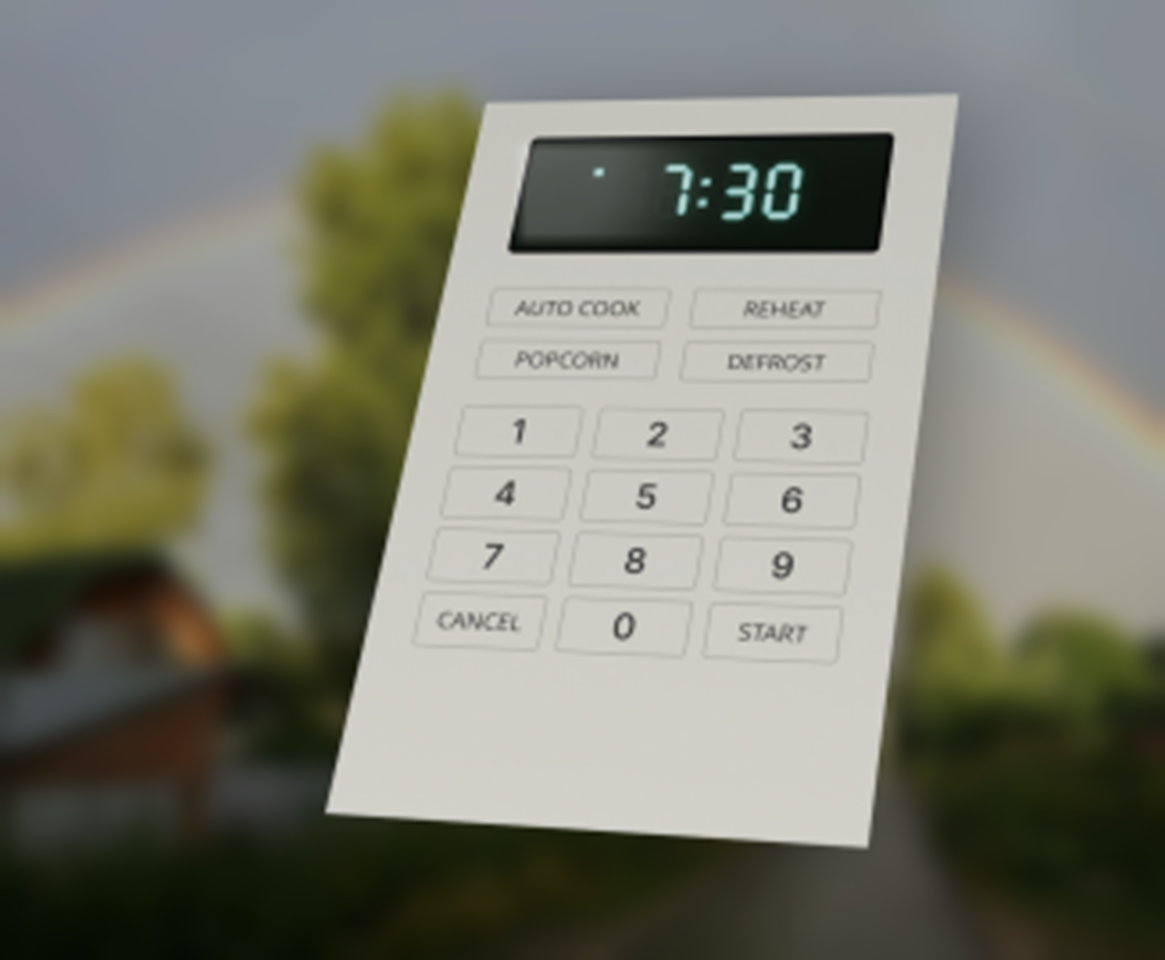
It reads 7.30
